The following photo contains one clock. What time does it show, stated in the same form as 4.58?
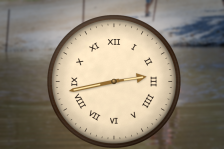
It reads 2.43
